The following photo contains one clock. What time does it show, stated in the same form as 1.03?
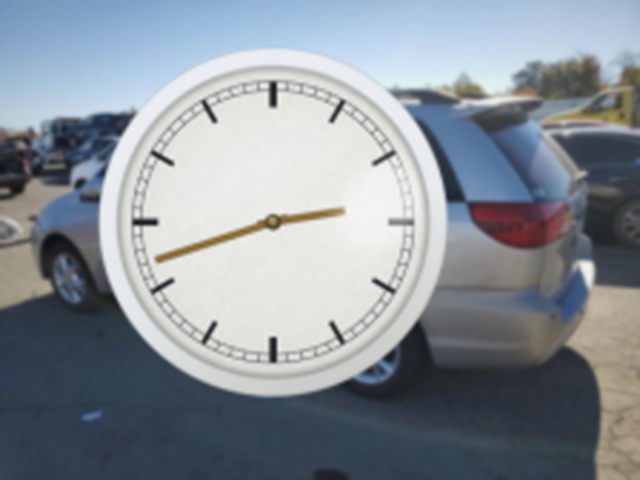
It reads 2.42
